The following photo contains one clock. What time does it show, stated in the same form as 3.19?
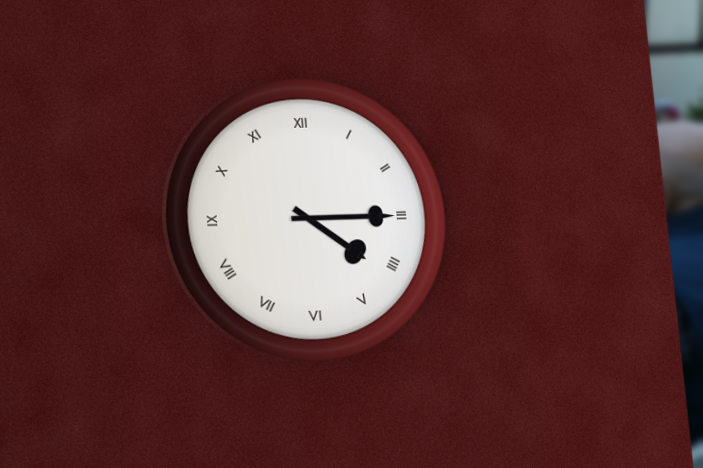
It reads 4.15
